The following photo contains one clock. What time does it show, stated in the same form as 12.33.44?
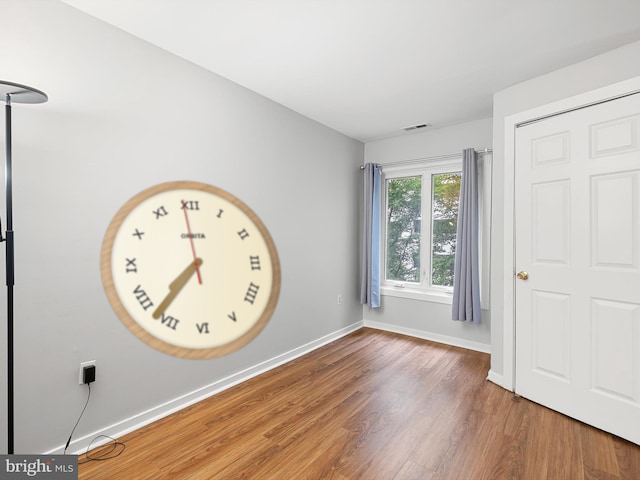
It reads 7.36.59
